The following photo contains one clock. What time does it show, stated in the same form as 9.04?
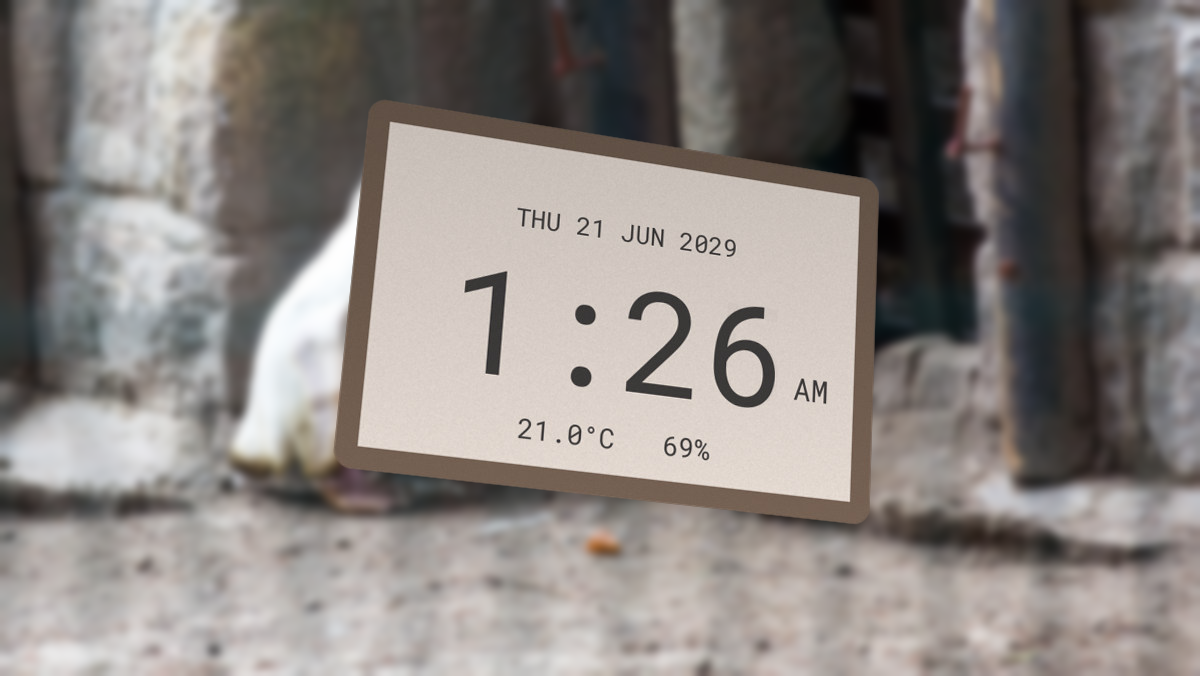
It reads 1.26
